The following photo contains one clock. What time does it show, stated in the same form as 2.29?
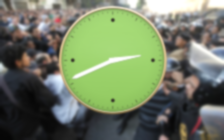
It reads 2.41
